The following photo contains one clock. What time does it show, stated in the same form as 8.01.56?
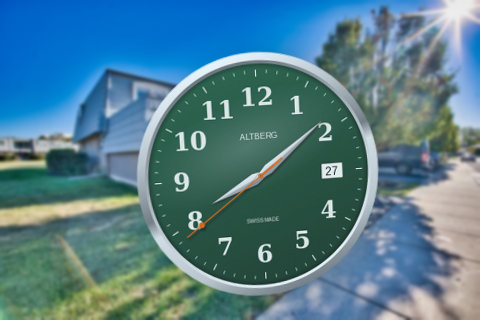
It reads 8.08.39
